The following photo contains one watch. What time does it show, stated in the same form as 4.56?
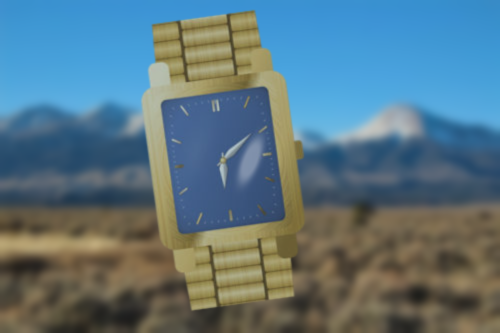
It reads 6.09
